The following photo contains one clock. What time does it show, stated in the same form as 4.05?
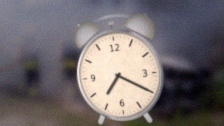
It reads 7.20
